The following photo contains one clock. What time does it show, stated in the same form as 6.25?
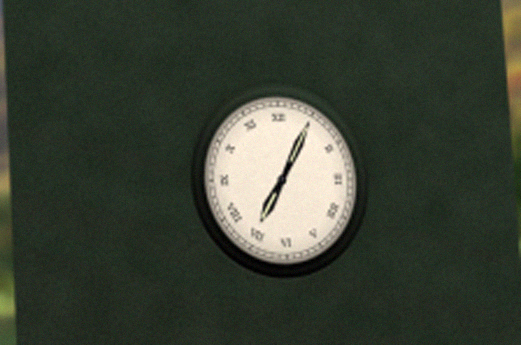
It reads 7.05
